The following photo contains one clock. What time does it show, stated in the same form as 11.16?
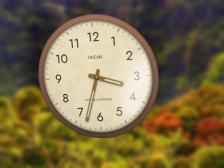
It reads 3.33
